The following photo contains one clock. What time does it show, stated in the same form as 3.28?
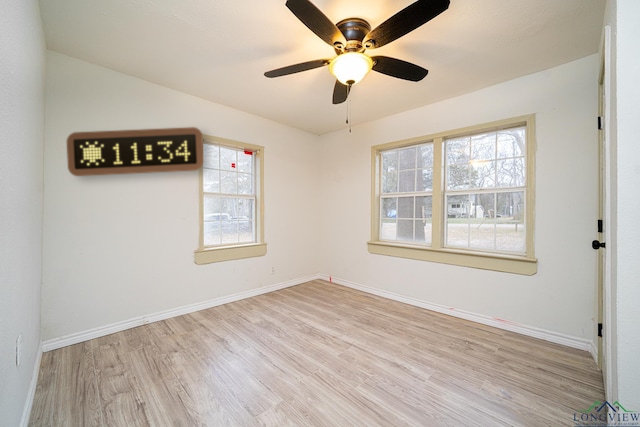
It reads 11.34
